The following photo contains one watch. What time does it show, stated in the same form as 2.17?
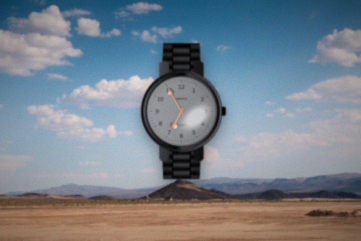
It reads 6.55
